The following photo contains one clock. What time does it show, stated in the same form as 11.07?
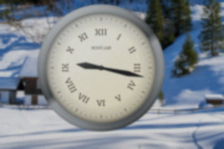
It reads 9.17
